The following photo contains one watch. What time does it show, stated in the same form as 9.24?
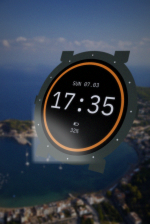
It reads 17.35
